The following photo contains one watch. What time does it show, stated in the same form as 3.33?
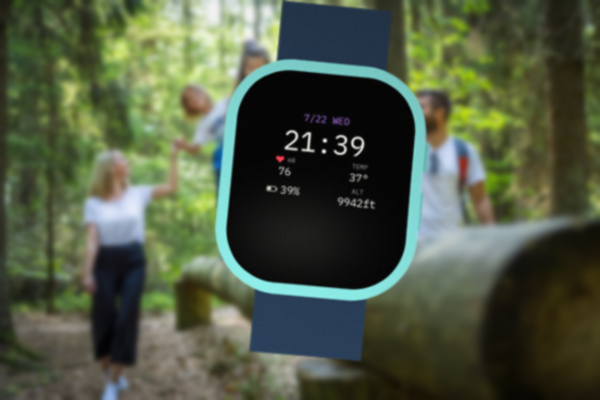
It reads 21.39
